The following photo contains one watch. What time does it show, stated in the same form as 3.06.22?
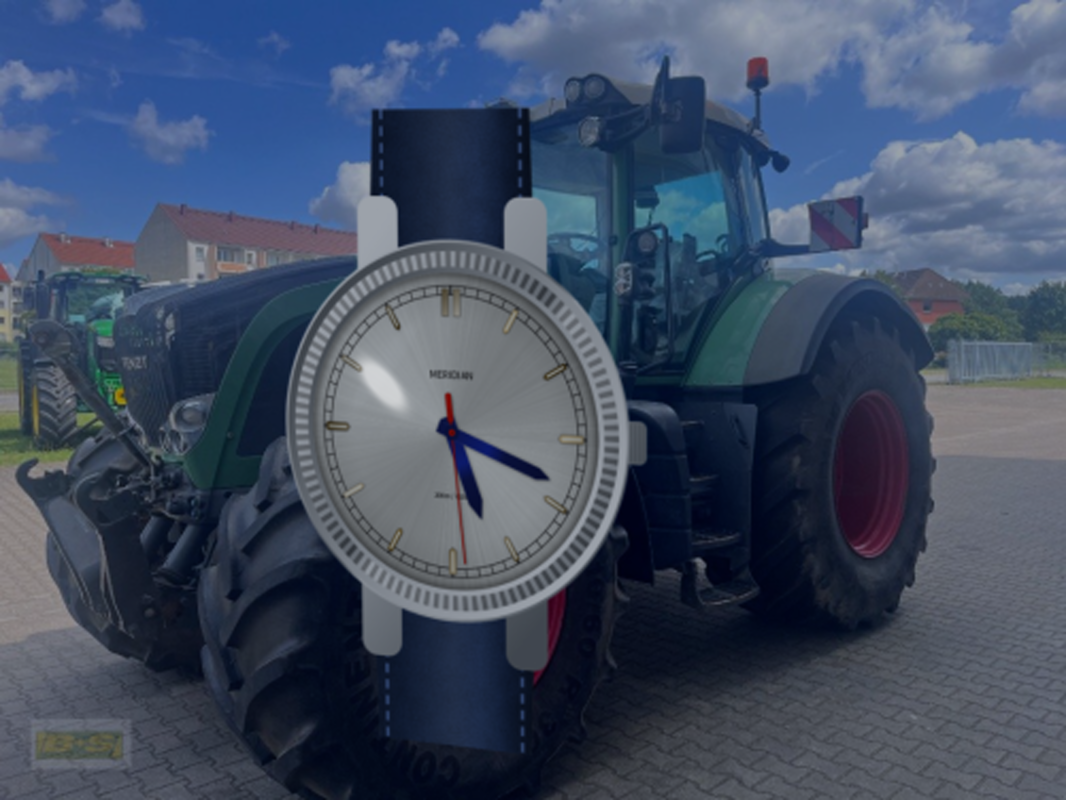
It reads 5.18.29
